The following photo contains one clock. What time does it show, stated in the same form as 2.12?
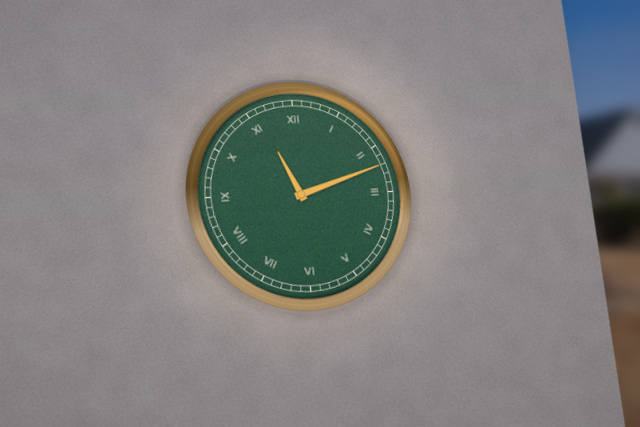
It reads 11.12
